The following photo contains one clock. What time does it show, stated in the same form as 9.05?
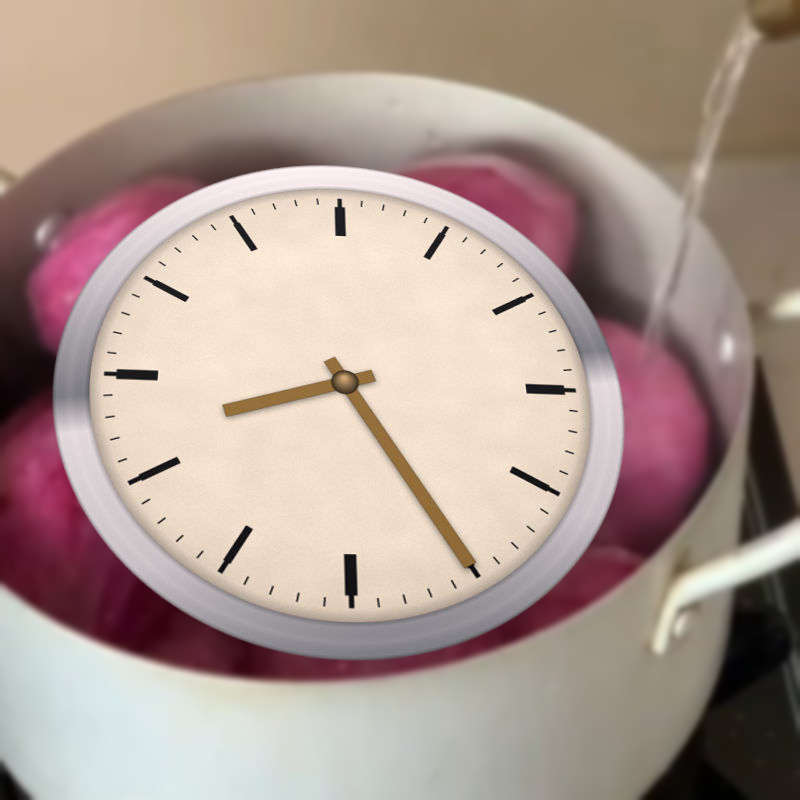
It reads 8.25
